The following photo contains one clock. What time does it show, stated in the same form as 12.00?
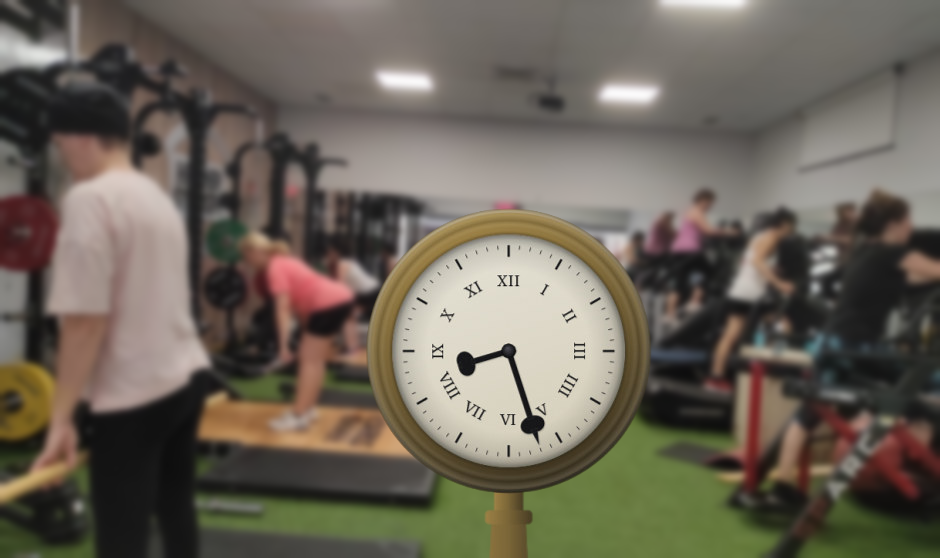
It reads 8.27
